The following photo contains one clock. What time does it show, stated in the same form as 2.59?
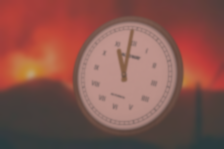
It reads 10.59
